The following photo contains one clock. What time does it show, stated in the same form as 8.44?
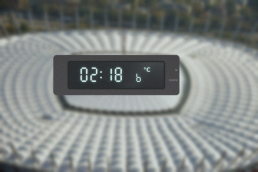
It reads 2.18
